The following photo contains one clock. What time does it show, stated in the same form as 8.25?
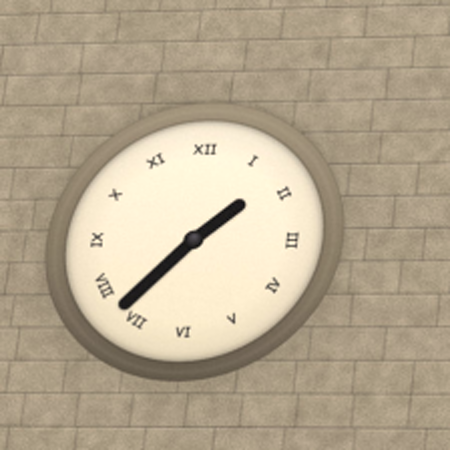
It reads 1.37
